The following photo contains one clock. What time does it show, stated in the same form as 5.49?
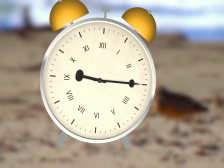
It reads 9.15
